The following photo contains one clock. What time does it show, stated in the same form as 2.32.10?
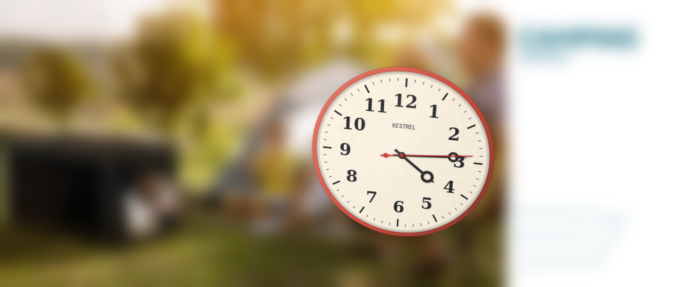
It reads 4.14.14
